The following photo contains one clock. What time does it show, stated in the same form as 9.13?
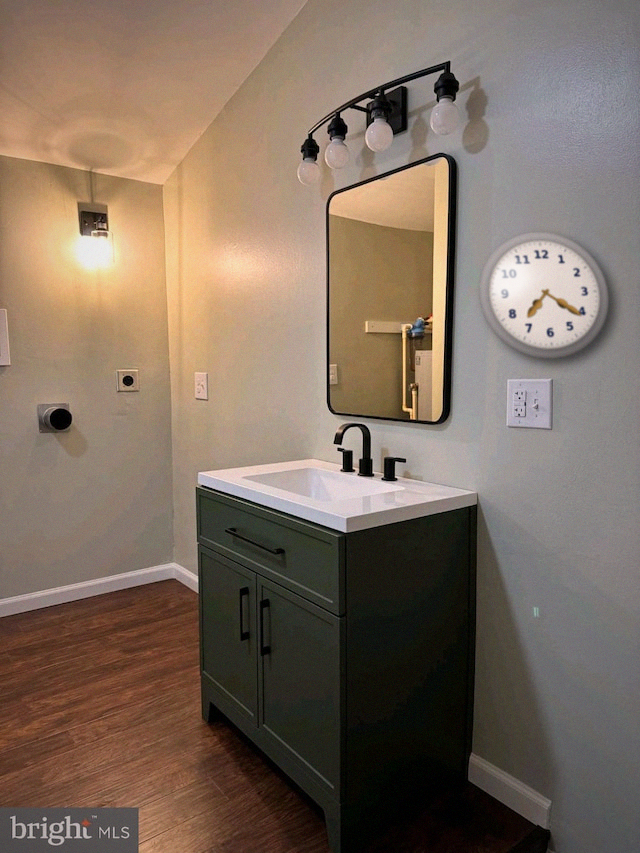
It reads 7.21
